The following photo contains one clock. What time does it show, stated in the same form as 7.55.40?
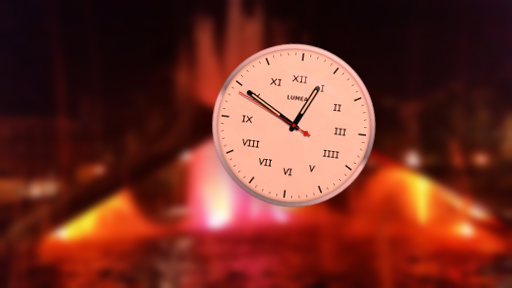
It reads 12.49.49
